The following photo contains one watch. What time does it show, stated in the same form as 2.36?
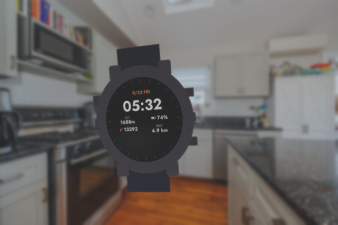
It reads 5.32
